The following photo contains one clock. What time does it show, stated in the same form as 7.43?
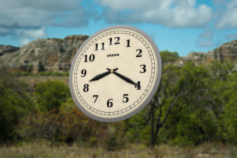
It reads 8.20
